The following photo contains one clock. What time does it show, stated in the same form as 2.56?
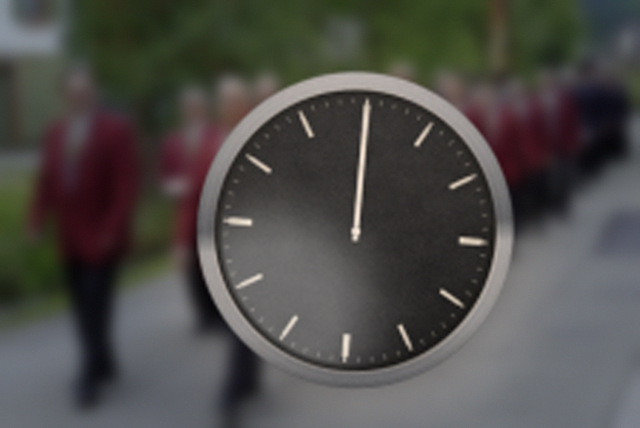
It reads 12.00
